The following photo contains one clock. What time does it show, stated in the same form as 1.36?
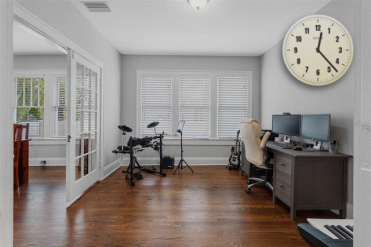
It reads 12.23
